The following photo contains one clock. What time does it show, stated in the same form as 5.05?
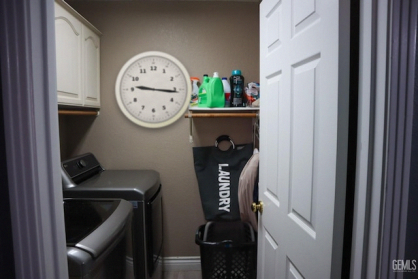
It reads 9.16
